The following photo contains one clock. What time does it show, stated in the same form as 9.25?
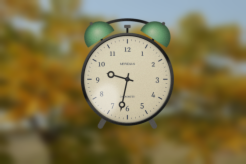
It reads 9.32
